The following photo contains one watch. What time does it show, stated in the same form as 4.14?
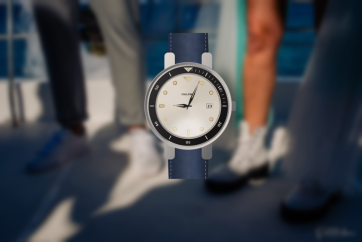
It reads 9.04
